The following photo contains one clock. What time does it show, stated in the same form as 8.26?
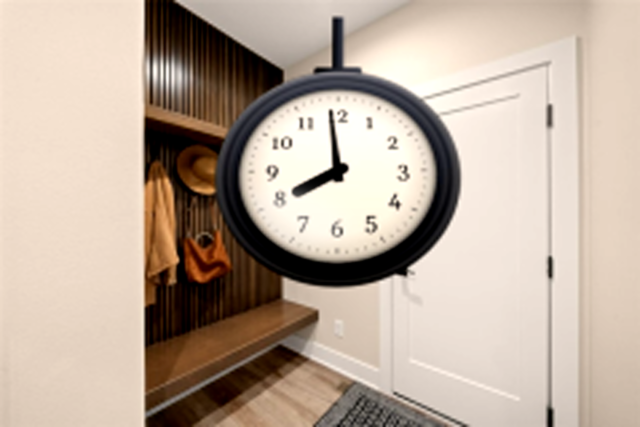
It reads 7.59
